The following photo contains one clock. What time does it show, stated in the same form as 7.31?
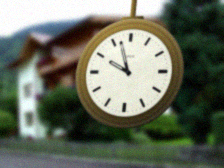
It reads 9.57
